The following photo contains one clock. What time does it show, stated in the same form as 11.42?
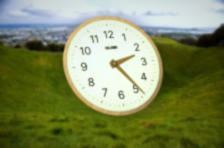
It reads 2.24
